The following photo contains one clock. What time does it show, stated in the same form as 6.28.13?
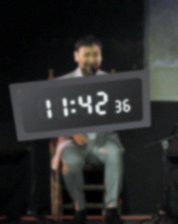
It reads 11.42.36
